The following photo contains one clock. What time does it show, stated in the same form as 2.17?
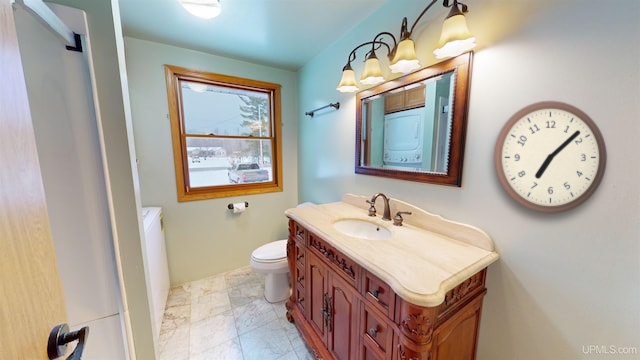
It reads 7.08
